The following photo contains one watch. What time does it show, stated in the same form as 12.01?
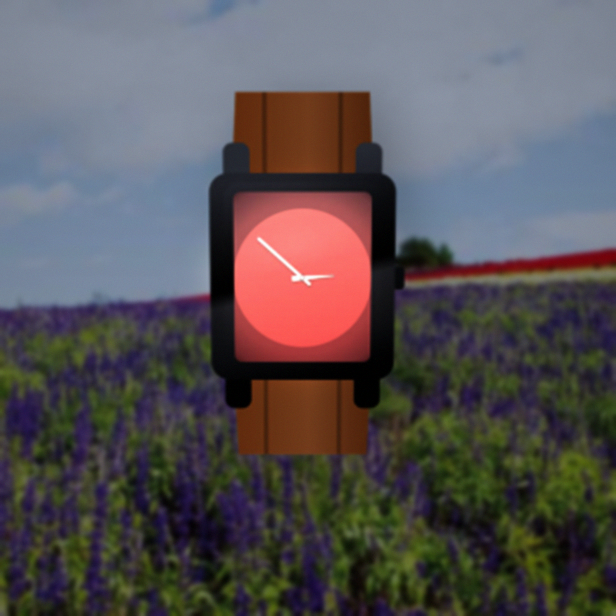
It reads 2.52
